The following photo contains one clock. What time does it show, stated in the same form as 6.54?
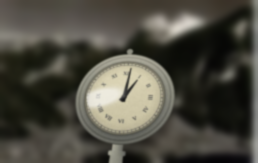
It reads 1.01
